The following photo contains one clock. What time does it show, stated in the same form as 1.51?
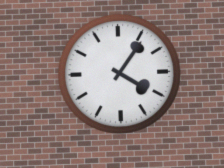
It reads 4.06
